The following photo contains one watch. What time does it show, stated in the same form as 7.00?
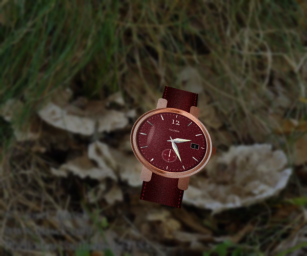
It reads 2.25
